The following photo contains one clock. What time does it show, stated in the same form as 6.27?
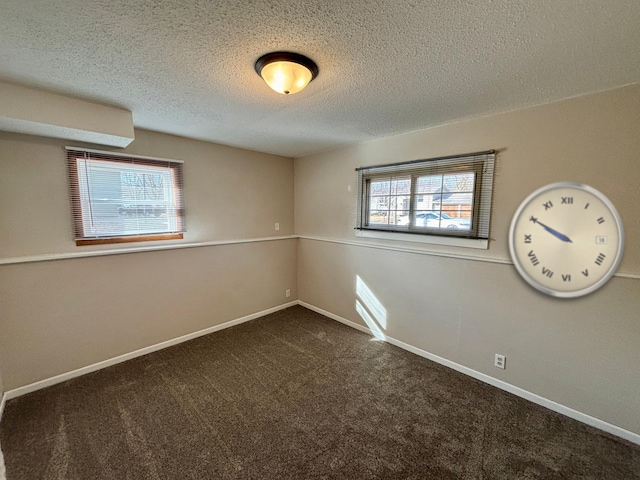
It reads 9.50
